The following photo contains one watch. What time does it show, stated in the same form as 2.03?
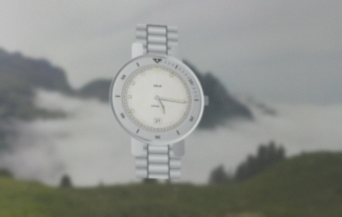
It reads 5.16
